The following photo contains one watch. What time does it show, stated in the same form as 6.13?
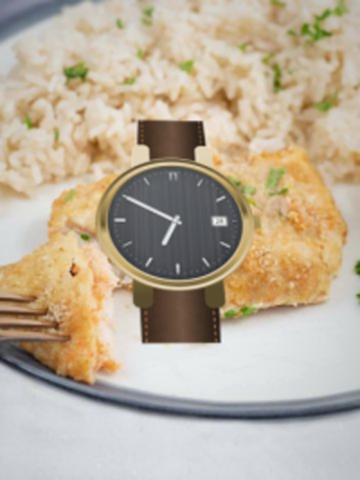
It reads 6.50
